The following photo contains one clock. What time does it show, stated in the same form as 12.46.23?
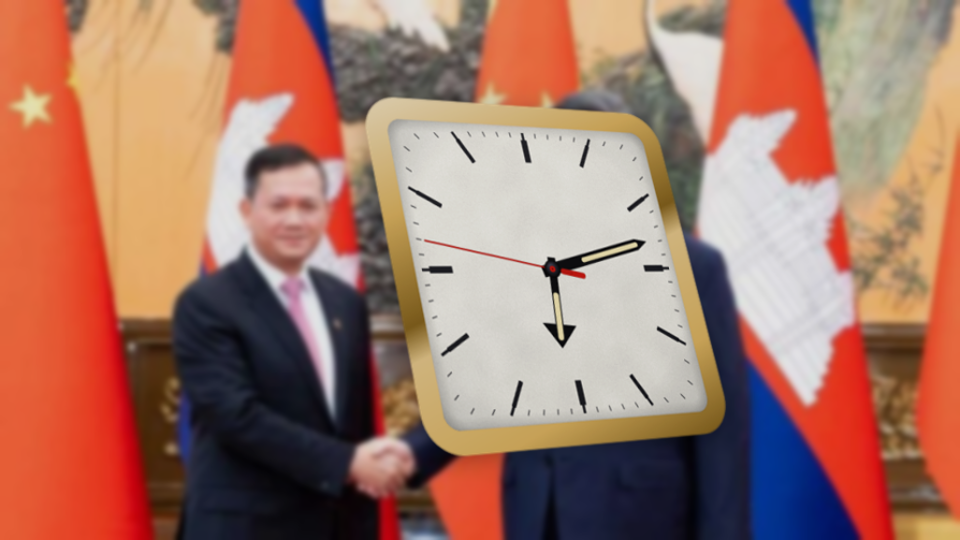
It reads 6.12.47
